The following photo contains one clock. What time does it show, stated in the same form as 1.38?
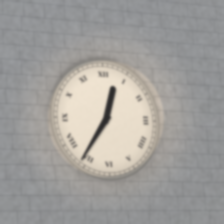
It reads 12.36
